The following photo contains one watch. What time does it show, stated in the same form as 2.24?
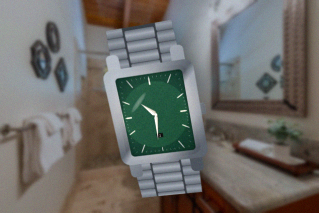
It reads 10.31
